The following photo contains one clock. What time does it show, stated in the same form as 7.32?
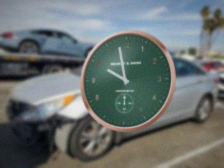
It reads 9.58
